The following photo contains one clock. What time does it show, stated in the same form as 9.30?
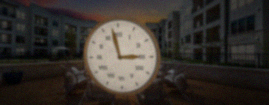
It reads 2.58
